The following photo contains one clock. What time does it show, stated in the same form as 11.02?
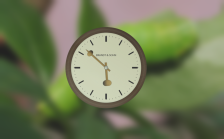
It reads 5.52
